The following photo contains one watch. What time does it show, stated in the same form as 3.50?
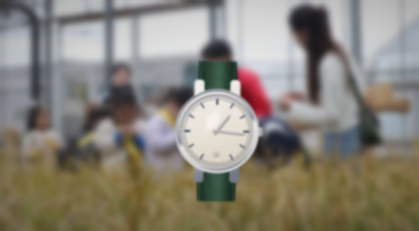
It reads 1.16
